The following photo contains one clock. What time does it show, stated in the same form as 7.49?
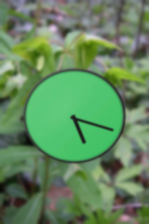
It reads 5.18
